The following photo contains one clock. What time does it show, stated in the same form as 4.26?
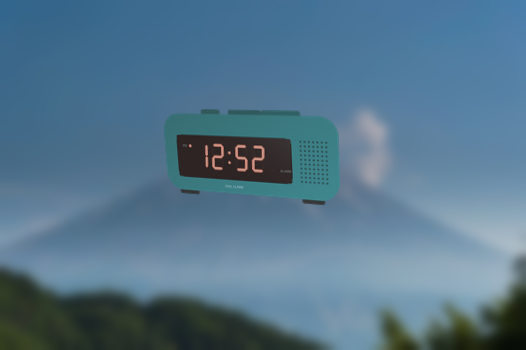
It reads 12.52
